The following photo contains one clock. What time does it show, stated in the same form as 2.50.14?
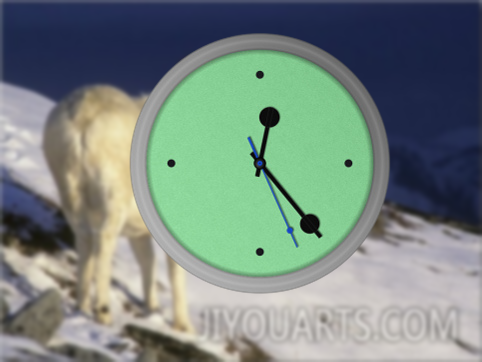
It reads 12.23.26
